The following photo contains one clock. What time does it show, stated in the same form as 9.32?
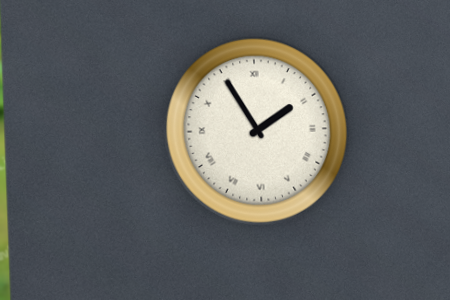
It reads 1.55
